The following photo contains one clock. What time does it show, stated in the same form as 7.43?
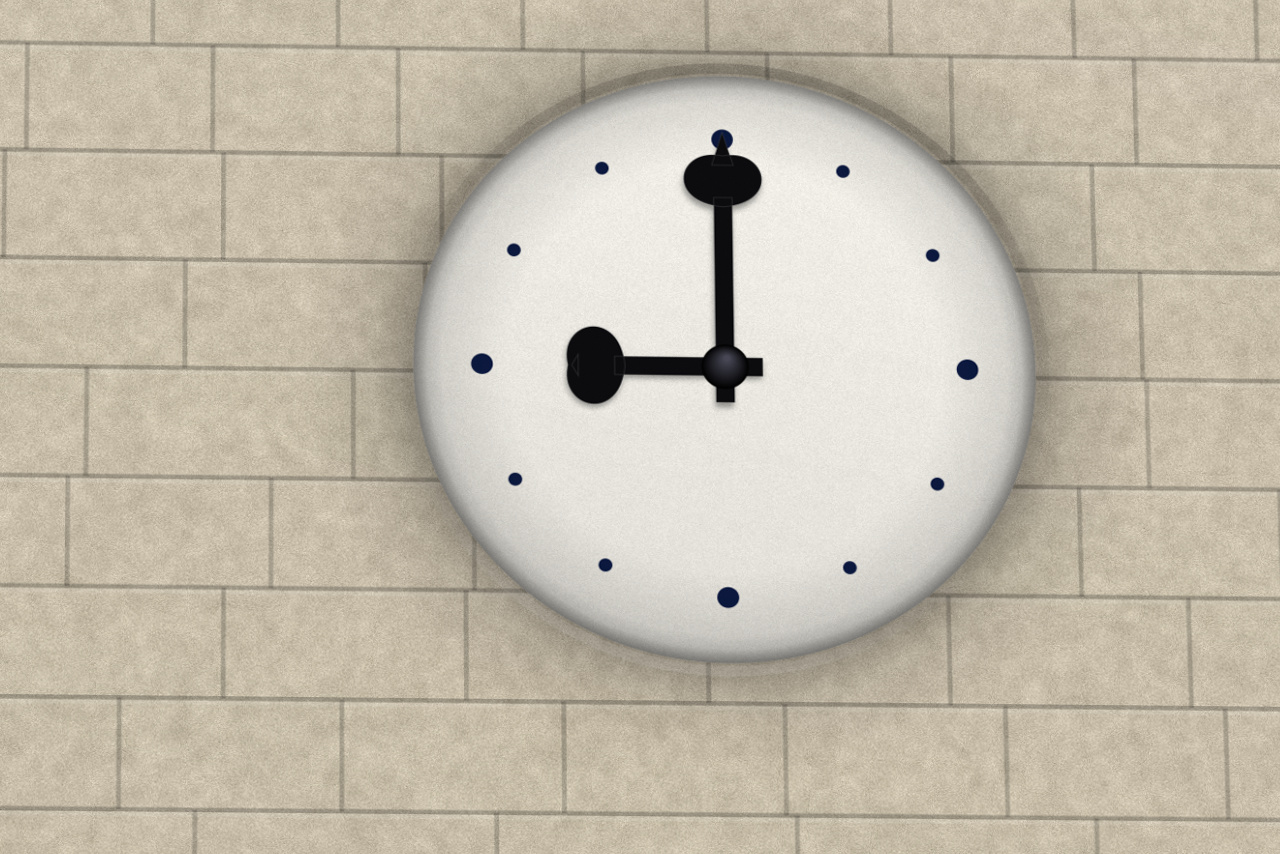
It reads 9.00
